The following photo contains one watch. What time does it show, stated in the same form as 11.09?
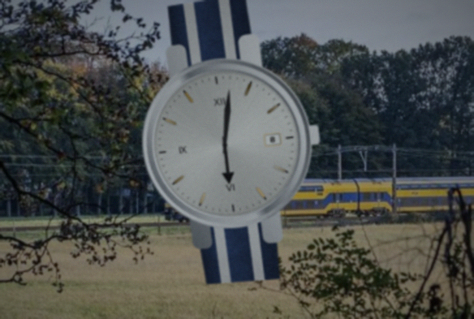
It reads 6.02
